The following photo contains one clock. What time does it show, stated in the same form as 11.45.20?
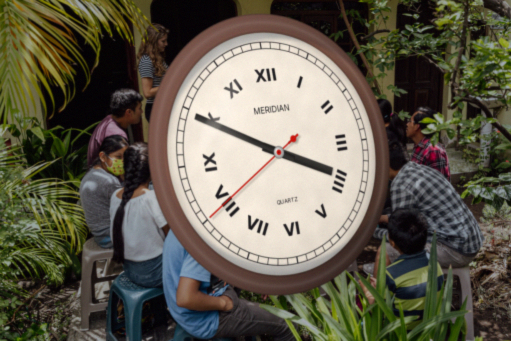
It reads 3.49.40
